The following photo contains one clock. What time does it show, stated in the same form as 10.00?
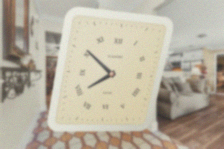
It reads 7.51
